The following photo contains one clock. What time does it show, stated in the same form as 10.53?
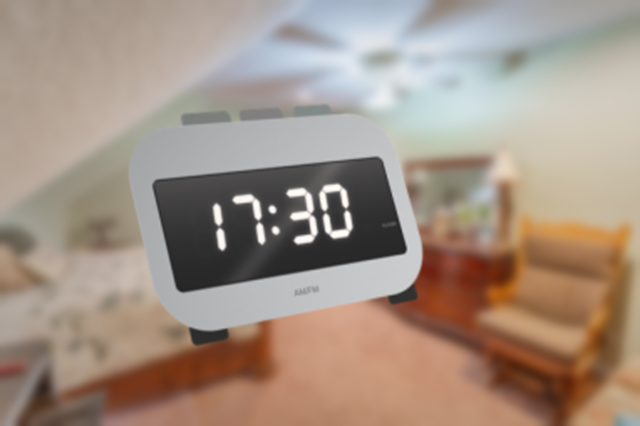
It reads 17.30
